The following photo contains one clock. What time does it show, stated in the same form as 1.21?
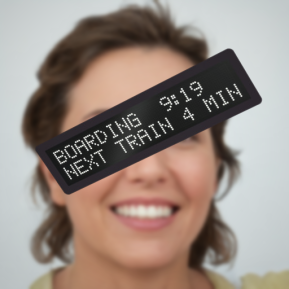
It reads 9.19
